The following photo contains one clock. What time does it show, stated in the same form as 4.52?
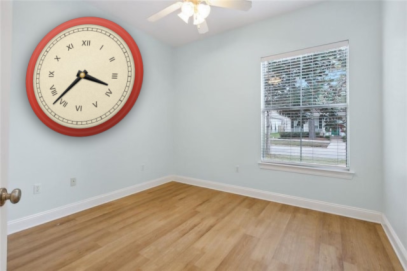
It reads 3.37
